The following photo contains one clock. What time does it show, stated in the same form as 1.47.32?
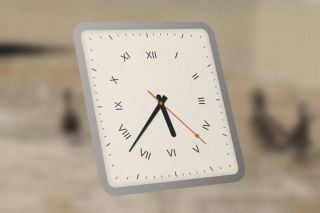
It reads 5.37.23
